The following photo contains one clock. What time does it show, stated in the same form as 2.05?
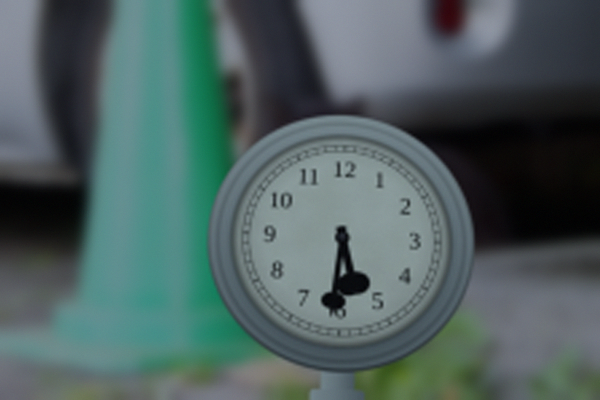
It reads 5.31
